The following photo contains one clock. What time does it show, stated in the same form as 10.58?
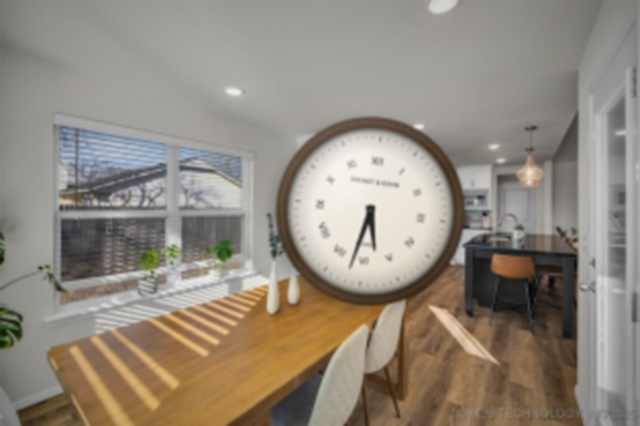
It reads 5.32
